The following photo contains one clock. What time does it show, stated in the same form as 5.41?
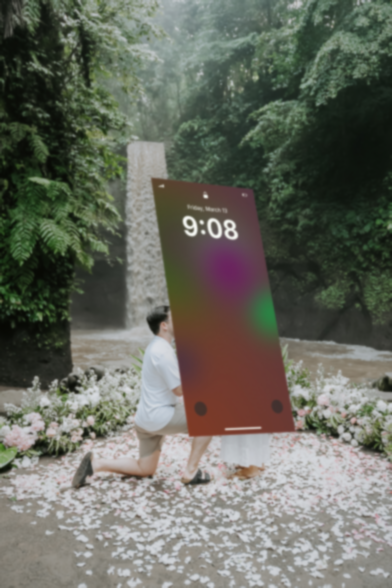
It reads 9.08
